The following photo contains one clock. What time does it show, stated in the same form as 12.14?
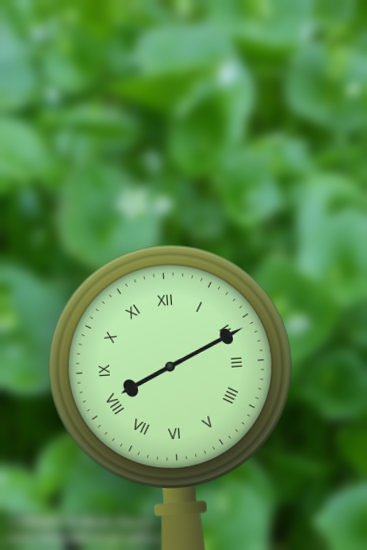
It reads 8.11
